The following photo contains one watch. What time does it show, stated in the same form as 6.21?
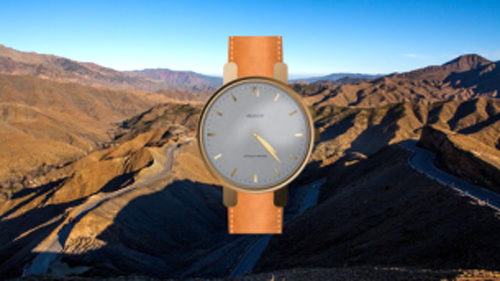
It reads 4.23
